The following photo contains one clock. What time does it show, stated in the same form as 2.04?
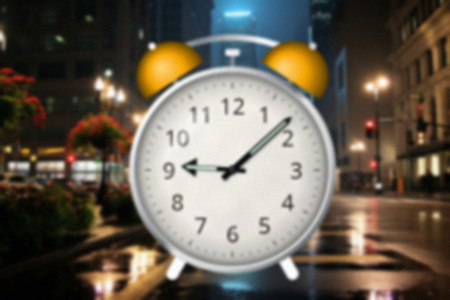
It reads 9.08
